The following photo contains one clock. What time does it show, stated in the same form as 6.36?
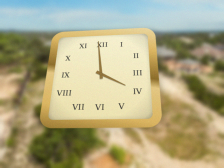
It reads 3.59
